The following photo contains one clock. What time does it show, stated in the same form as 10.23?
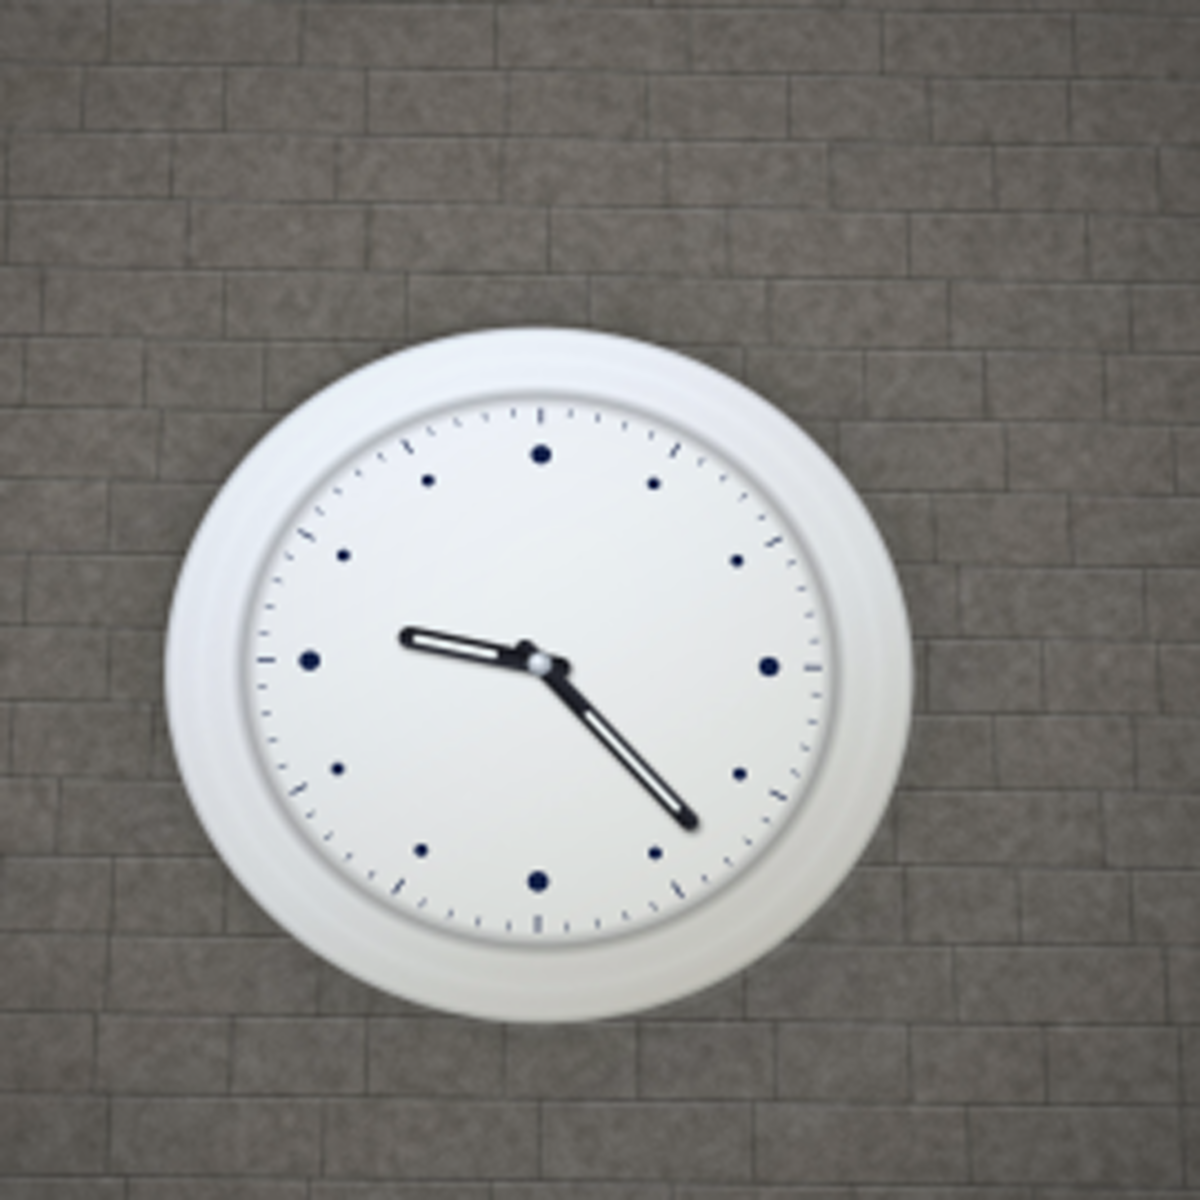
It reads 9.23
